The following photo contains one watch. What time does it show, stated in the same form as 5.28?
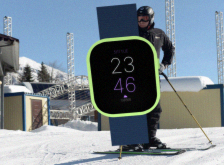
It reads 23.46
